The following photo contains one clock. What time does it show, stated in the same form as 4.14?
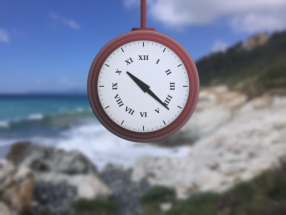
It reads 10.22
